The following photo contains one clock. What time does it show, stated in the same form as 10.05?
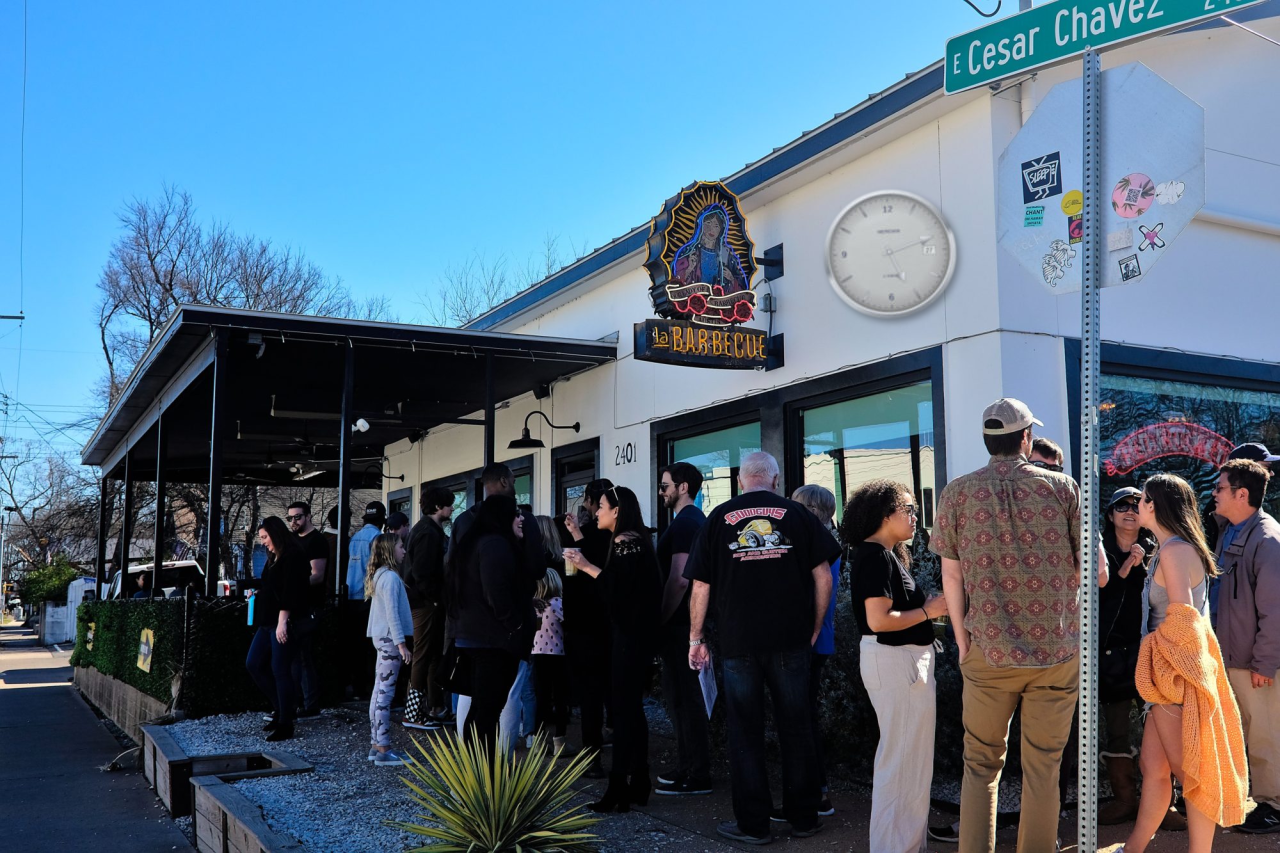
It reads 5.12
